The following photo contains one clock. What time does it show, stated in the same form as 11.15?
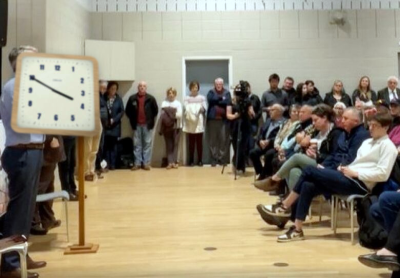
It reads 3.50
